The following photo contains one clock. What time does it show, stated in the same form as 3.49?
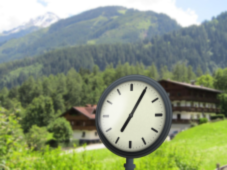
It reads 7.05
